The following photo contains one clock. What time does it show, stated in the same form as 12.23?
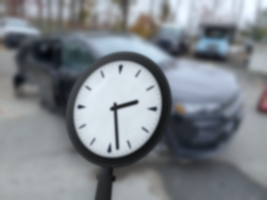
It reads 2.28
